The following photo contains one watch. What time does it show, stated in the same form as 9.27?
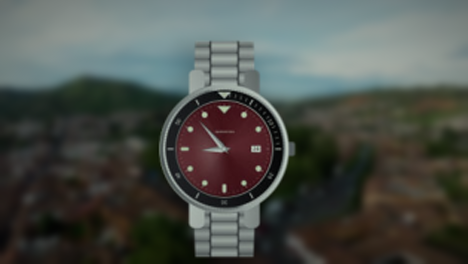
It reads 8.53
